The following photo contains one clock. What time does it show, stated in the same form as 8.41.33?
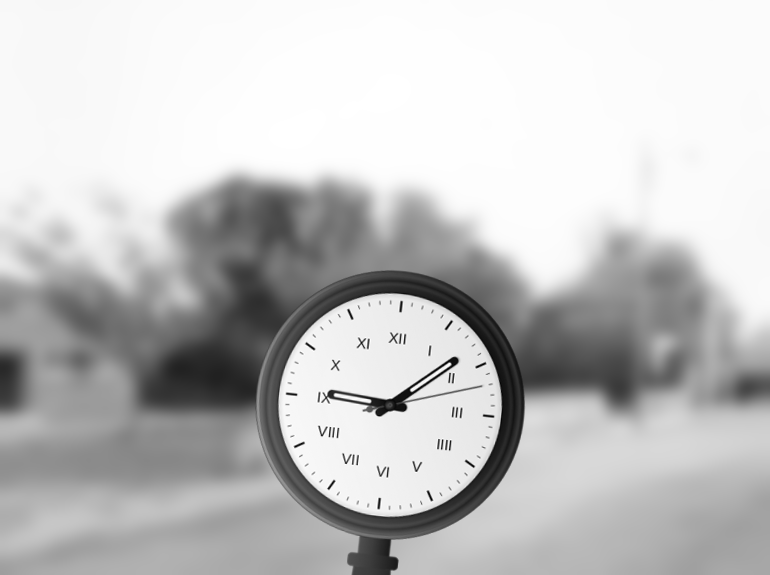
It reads 9.08.12
